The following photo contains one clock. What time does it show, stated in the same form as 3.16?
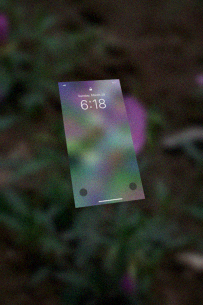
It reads 6.18
